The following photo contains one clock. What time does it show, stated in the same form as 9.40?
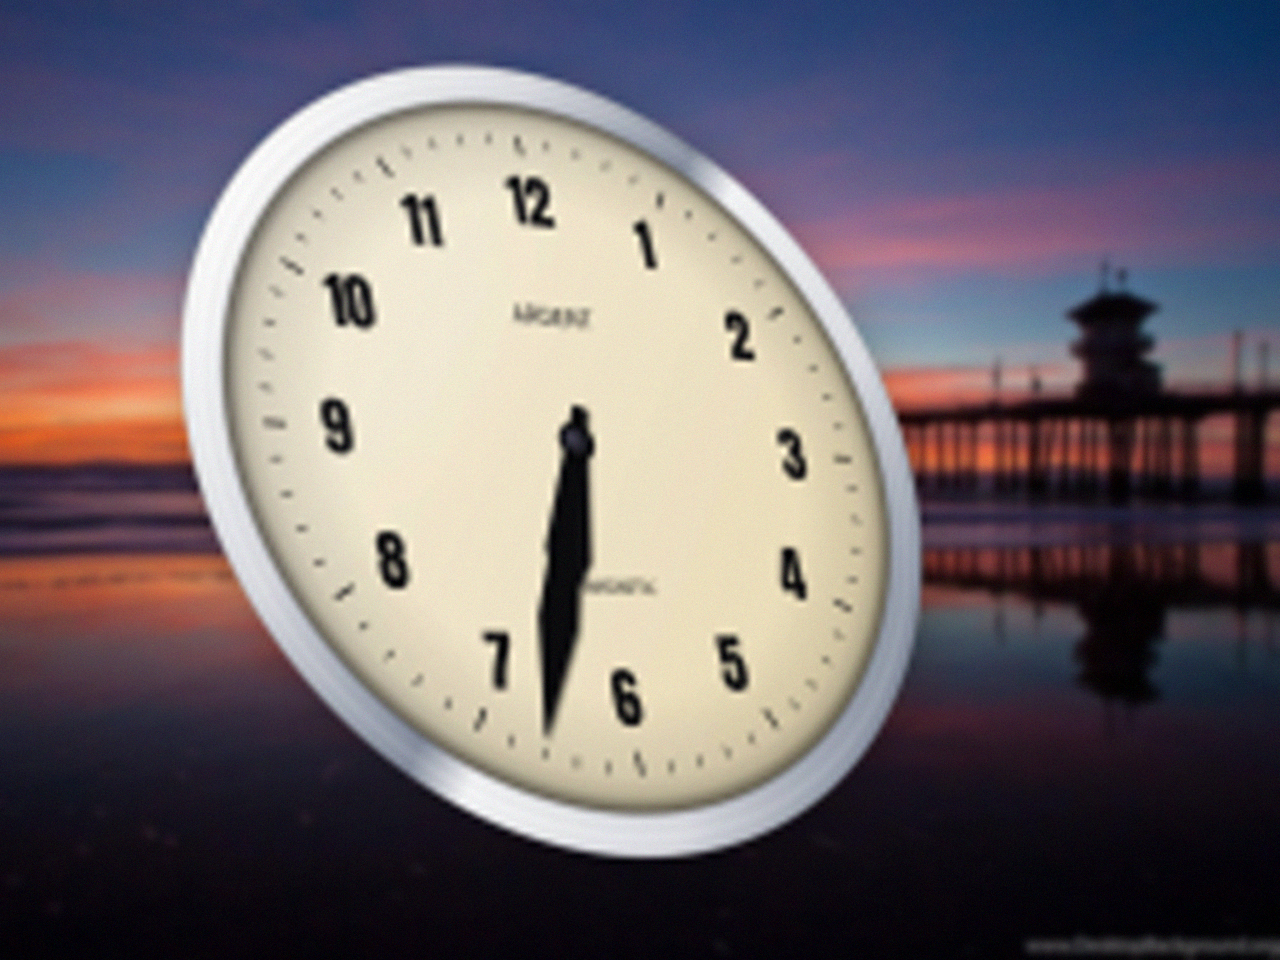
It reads 6.33
